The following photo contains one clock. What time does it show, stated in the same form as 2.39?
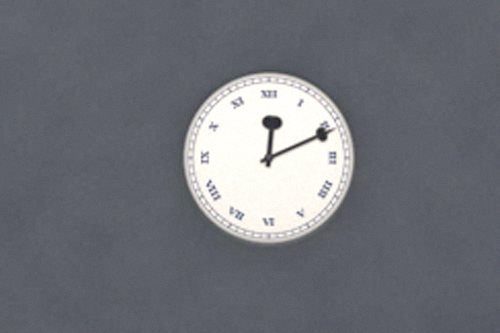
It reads 12.11
